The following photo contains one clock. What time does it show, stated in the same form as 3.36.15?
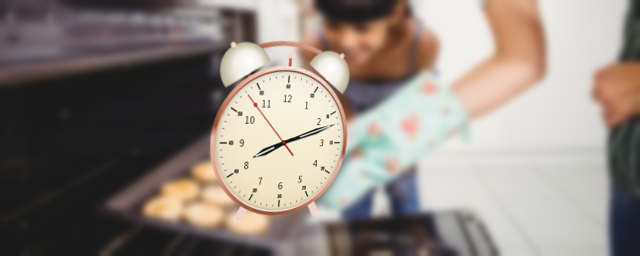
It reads 8.11.53
